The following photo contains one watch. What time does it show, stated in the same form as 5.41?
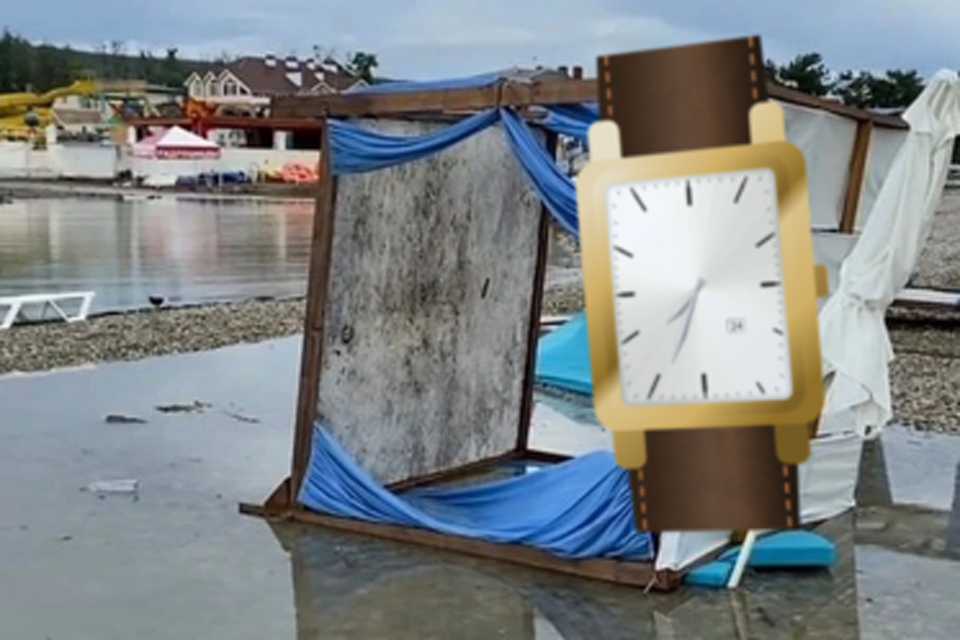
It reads 7.34
